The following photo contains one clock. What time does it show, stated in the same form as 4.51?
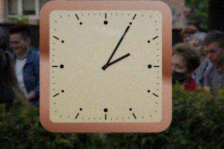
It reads 2.05
